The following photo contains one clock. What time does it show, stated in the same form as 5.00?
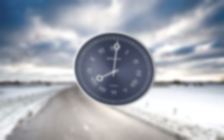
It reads 8.01
